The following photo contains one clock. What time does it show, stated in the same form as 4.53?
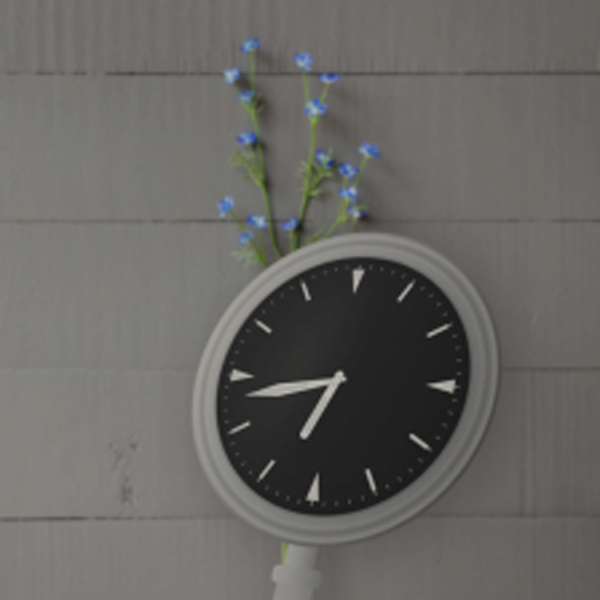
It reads 6.43
